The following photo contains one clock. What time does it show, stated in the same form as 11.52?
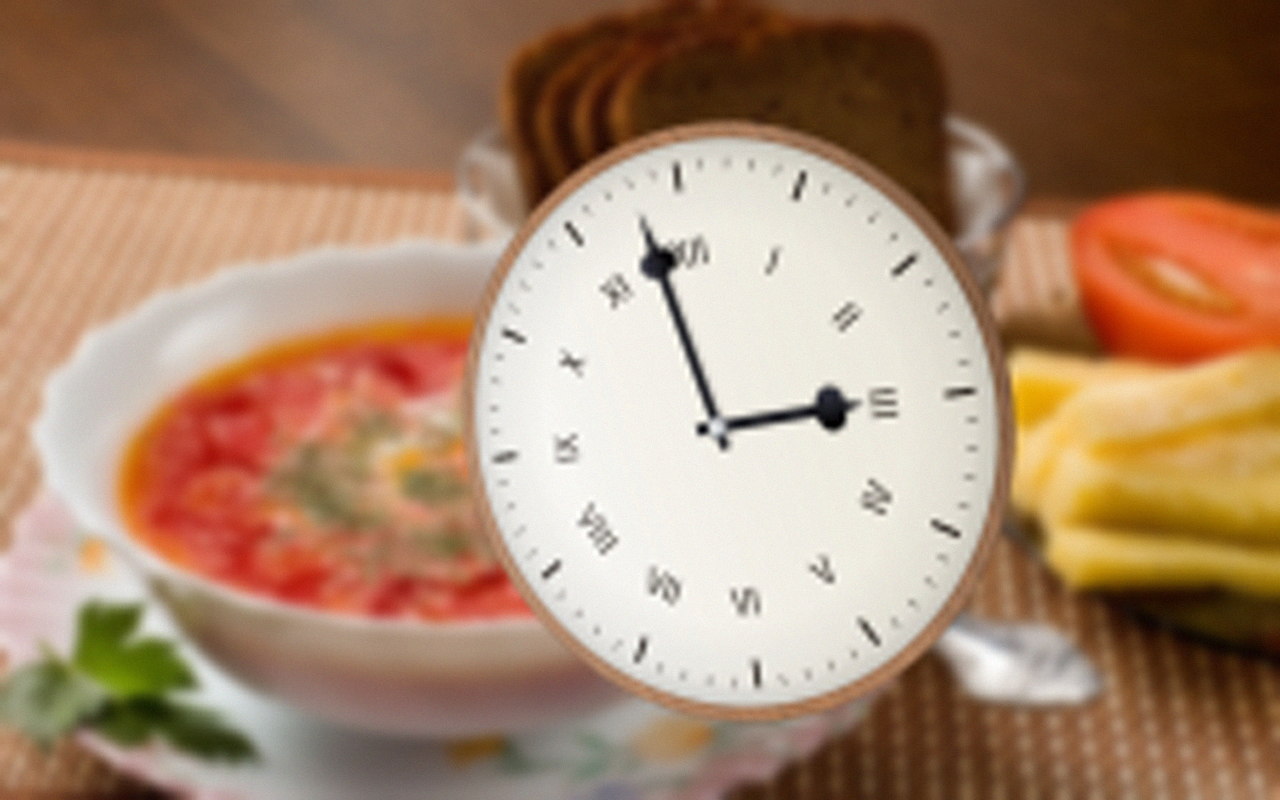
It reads 2.58
